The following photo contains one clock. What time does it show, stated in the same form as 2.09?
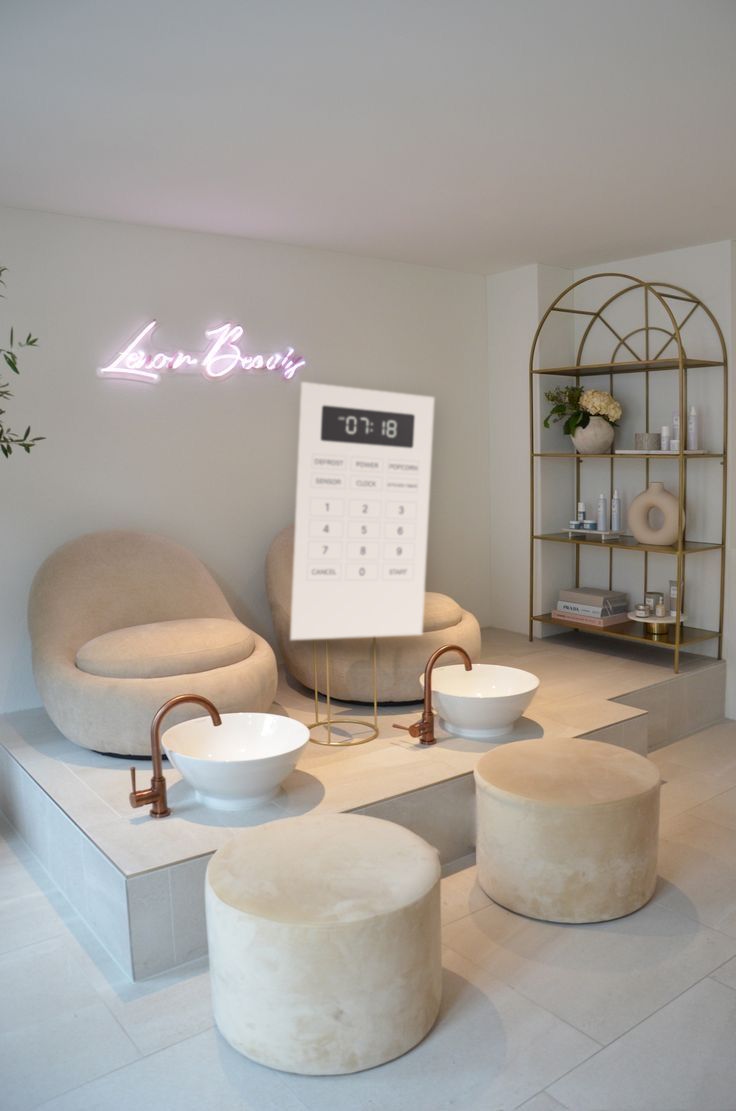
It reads 7.18
